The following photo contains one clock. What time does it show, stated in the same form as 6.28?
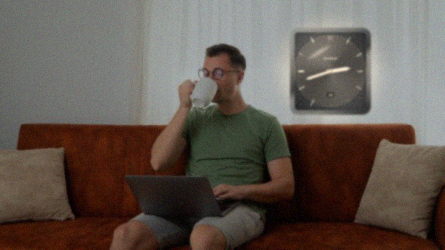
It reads 2.42
